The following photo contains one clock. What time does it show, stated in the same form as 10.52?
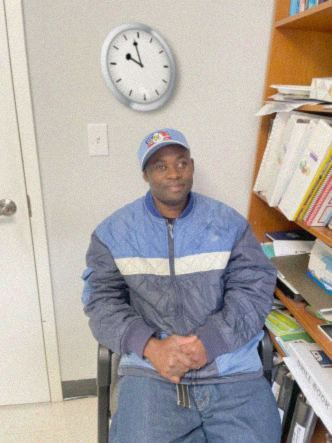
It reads 9.58
